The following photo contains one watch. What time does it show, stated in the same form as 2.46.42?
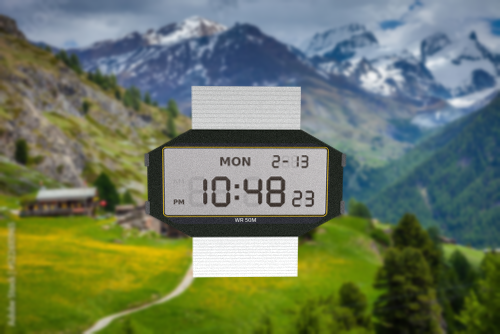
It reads 10.48.23
